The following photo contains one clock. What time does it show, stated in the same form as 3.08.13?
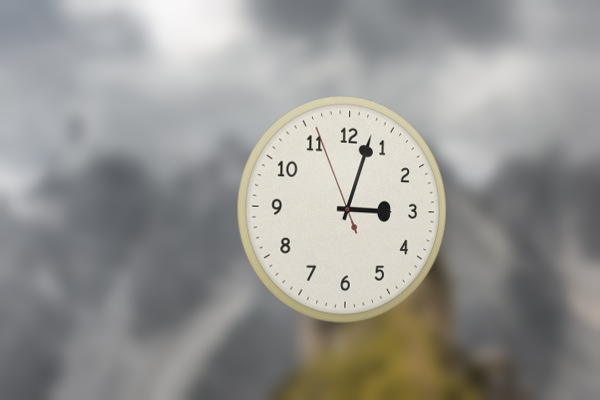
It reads 3.02.56
